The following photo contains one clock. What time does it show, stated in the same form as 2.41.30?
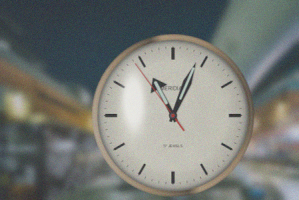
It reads 11.03.54
